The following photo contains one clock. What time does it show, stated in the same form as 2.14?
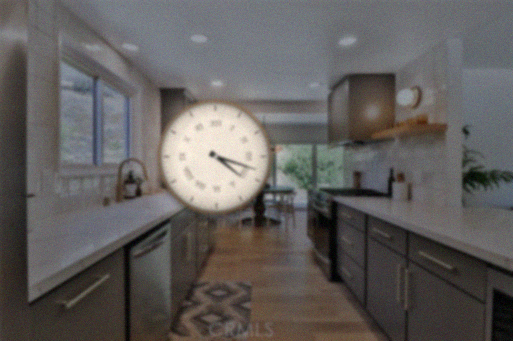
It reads 4.18
